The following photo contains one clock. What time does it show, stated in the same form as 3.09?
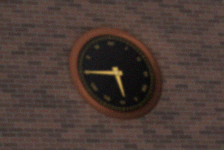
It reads 5.45
